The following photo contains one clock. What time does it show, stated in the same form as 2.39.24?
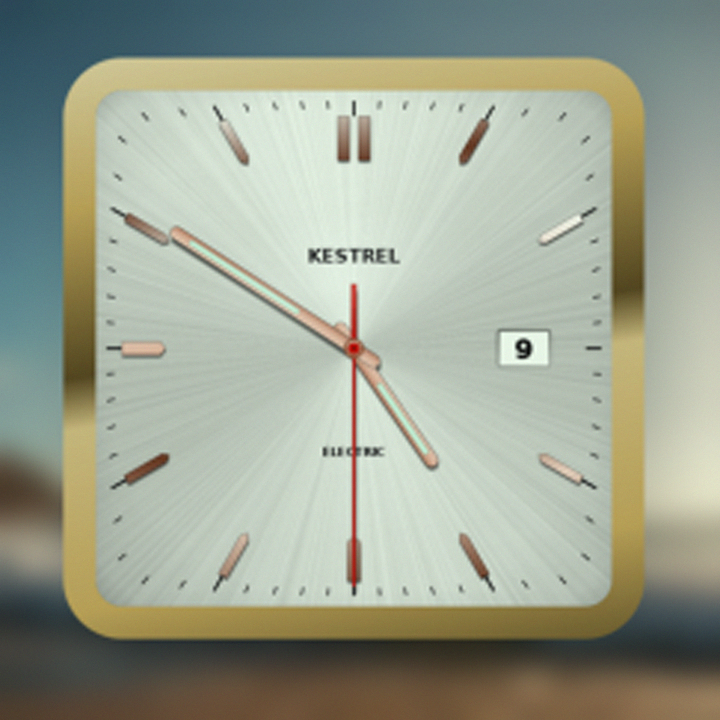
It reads 4.50.30
